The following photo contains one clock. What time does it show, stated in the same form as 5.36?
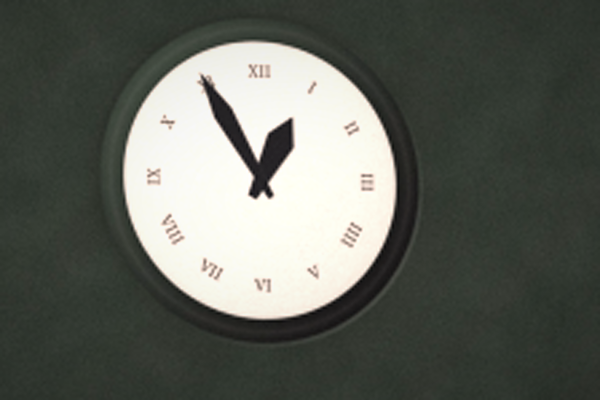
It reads 12.55
